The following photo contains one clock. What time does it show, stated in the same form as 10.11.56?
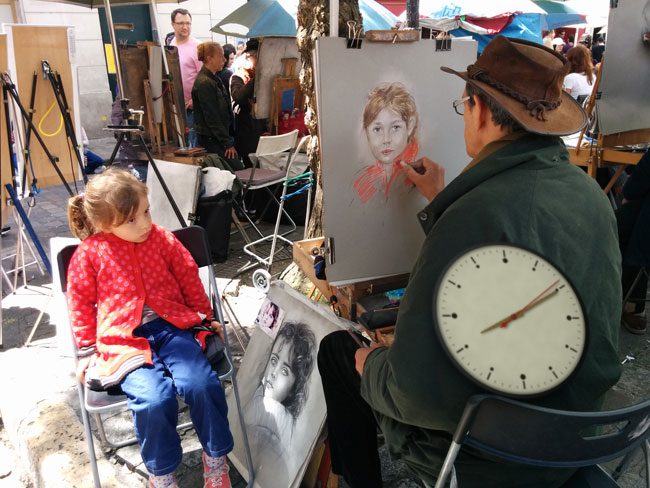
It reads 8.10.09
